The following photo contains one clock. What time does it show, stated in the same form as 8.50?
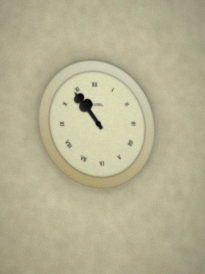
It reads 10.54
